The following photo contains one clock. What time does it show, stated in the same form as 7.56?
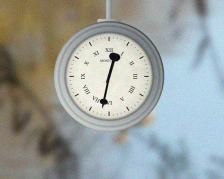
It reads 12.32
